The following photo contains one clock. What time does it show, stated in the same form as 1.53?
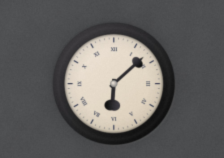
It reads 6.08
